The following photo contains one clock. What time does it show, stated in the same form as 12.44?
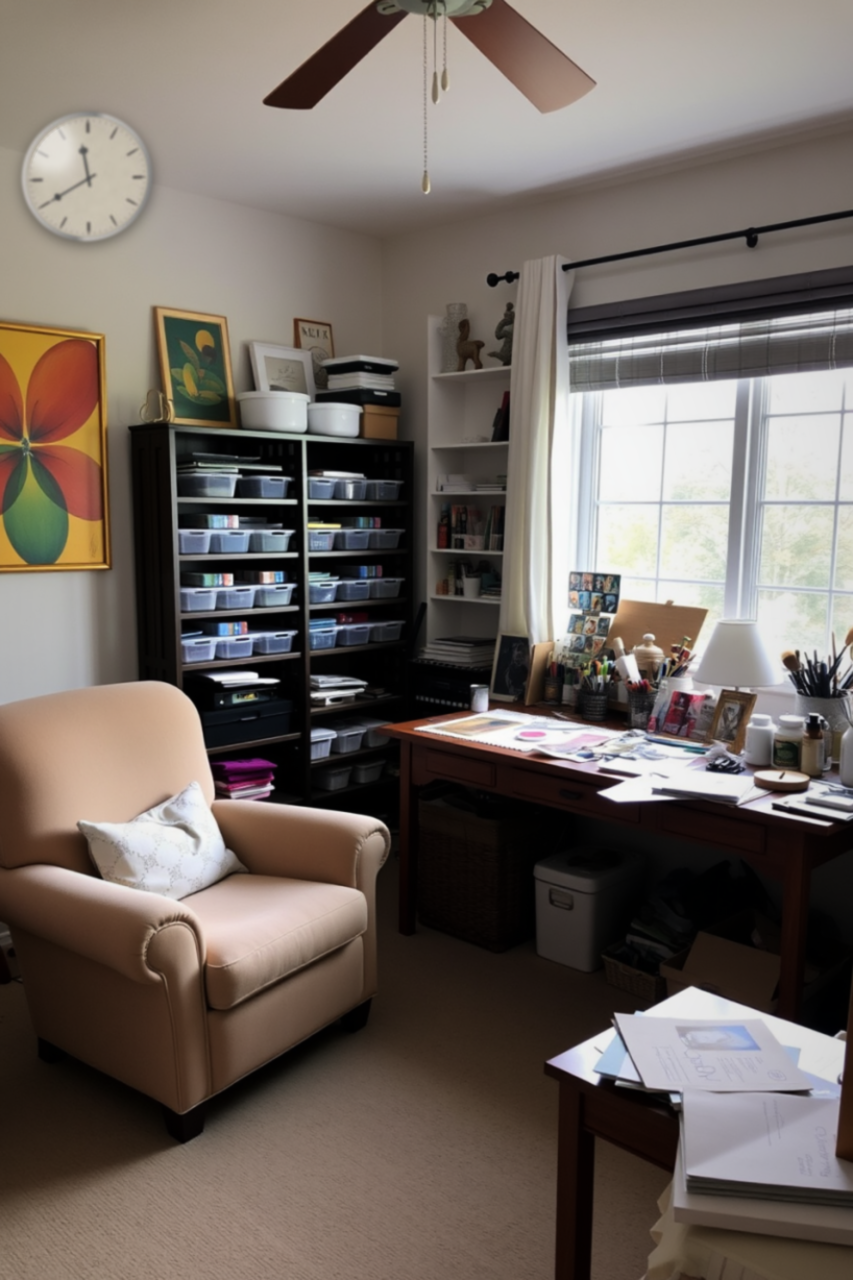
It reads 11.40
